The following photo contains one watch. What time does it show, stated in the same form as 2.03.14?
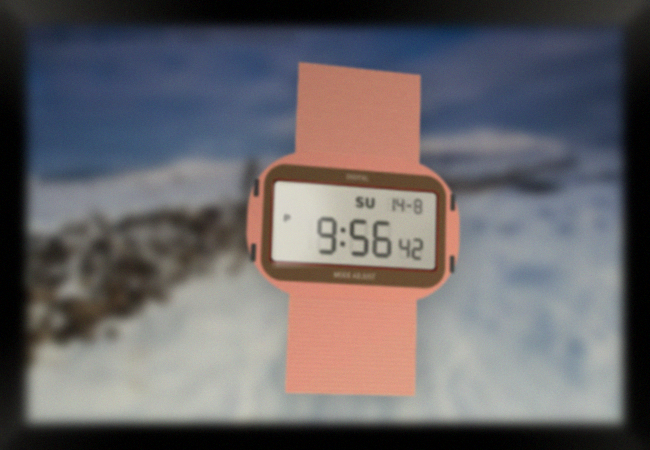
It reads 9.56.42
